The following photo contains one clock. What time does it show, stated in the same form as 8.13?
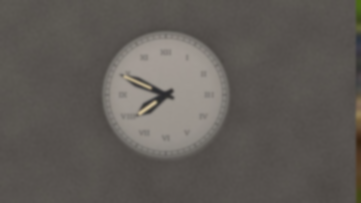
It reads 7.49
